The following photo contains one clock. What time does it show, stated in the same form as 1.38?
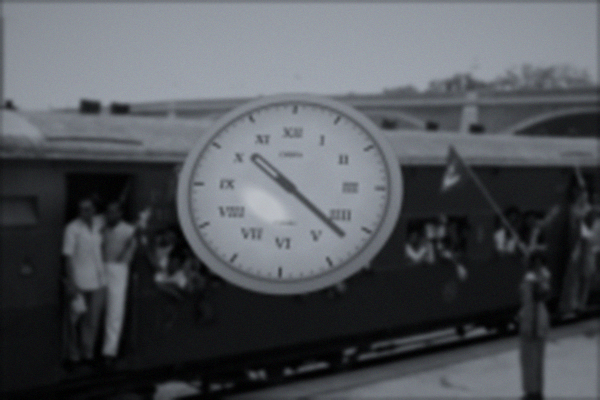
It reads 10.22
